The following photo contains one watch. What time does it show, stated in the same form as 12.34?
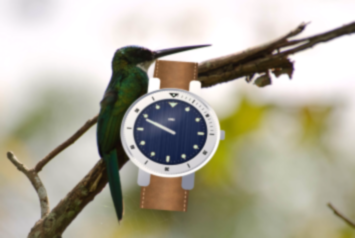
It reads 9.49
